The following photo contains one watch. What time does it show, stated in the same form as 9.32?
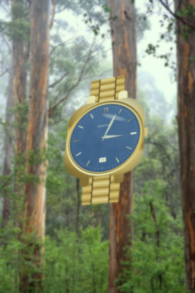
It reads 3.04
